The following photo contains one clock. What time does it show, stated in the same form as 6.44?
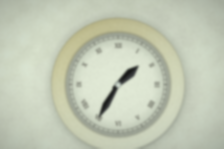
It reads 1.35
